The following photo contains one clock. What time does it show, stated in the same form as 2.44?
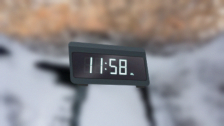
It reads 11.58
